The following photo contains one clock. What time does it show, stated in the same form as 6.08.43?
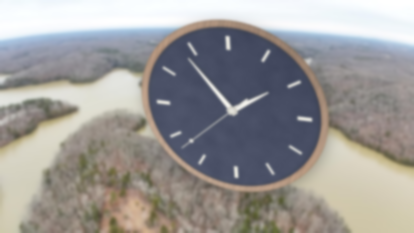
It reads 1.53.38
